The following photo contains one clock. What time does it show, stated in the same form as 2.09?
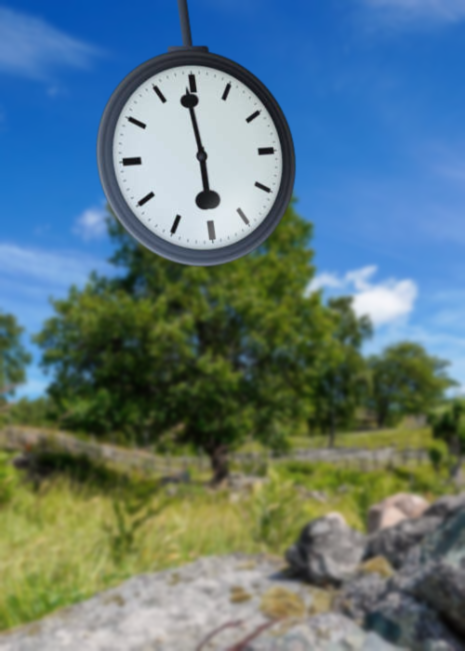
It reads 5.59
